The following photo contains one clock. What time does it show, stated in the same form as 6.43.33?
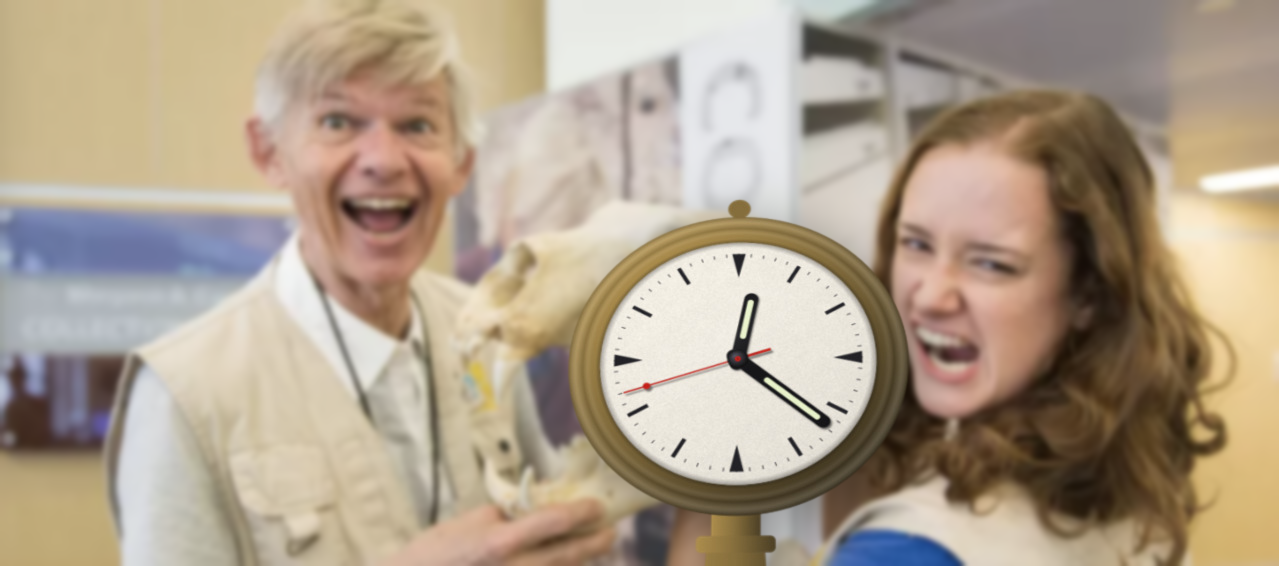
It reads 12.21.42
